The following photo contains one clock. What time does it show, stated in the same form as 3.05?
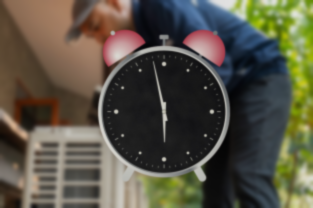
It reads 5.58
